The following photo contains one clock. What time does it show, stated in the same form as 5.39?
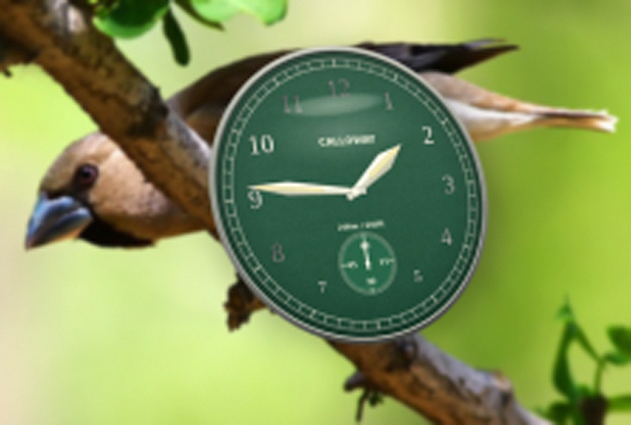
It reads 1.46
